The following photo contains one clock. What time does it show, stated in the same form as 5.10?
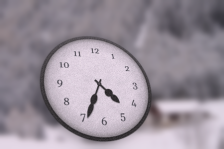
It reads 4.34
